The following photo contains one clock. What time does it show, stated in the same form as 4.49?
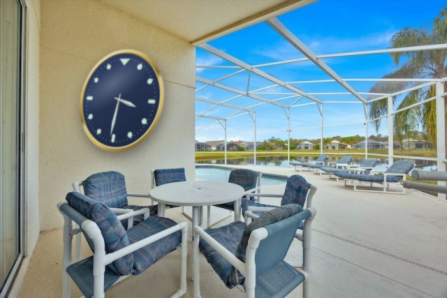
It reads 3.31
